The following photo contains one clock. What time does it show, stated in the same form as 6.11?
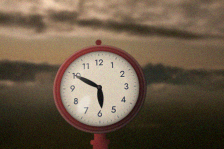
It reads 5.50
